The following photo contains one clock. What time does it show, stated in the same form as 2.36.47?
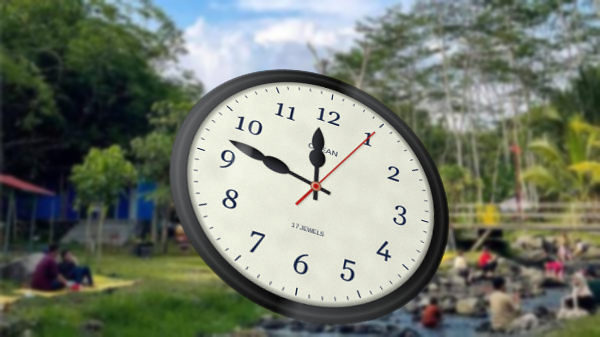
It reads 11.47.05
